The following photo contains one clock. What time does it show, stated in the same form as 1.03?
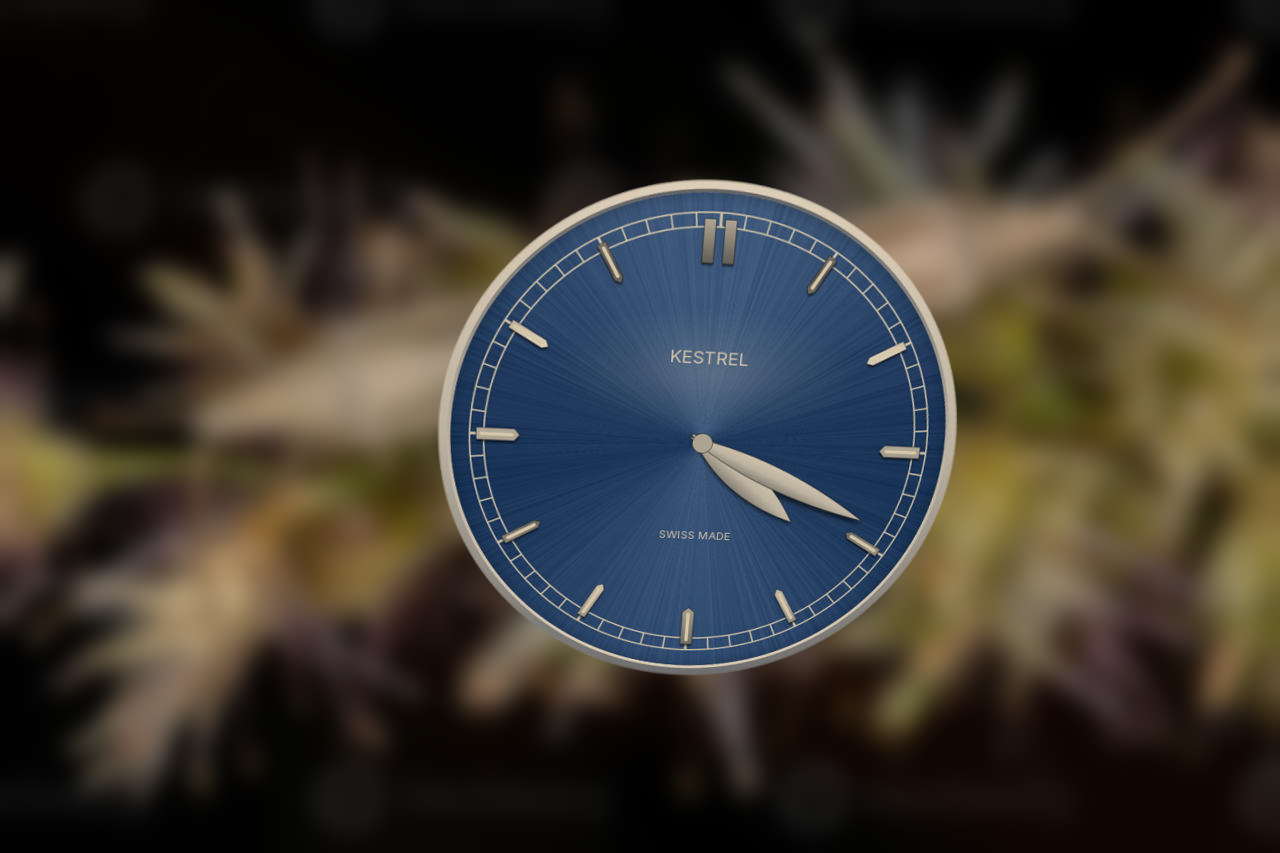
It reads 4.19
